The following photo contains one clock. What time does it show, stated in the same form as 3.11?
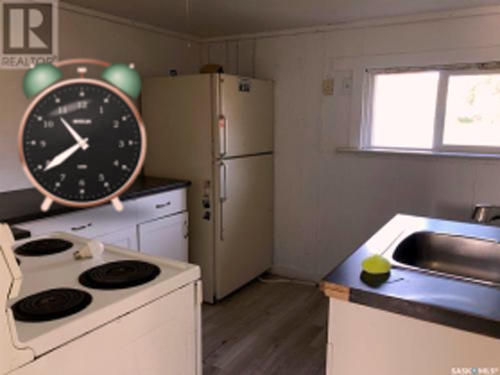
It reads 10.39
